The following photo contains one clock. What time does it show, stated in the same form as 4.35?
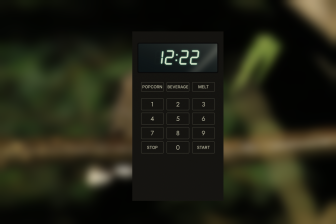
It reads 12.22
